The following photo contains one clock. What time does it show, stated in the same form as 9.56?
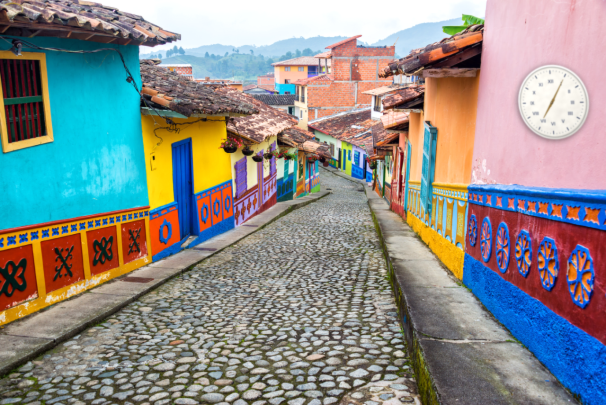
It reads 7.05
